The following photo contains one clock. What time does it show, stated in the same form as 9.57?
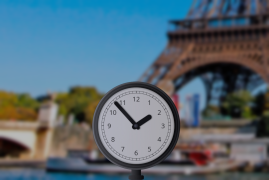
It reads 1.53
